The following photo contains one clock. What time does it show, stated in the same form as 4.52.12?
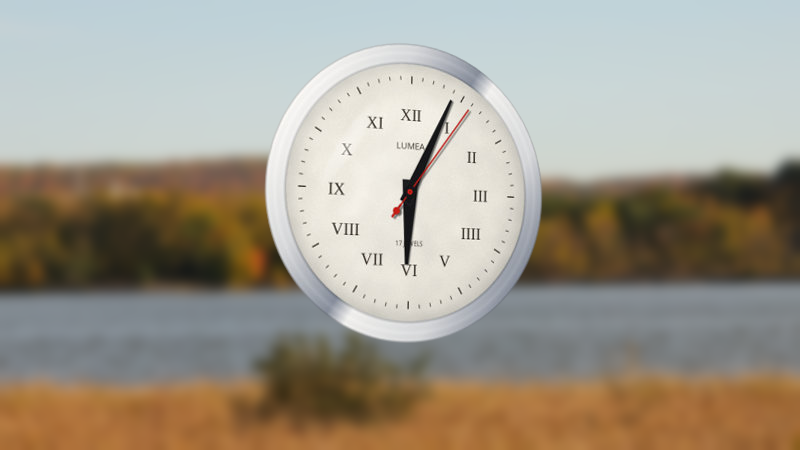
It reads 6.04.06
